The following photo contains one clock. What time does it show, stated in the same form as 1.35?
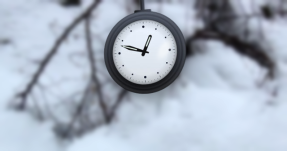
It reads 12.48
